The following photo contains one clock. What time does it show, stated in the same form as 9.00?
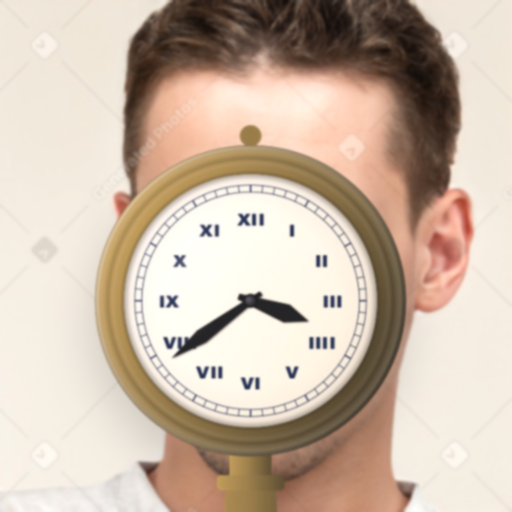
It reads 3.39
